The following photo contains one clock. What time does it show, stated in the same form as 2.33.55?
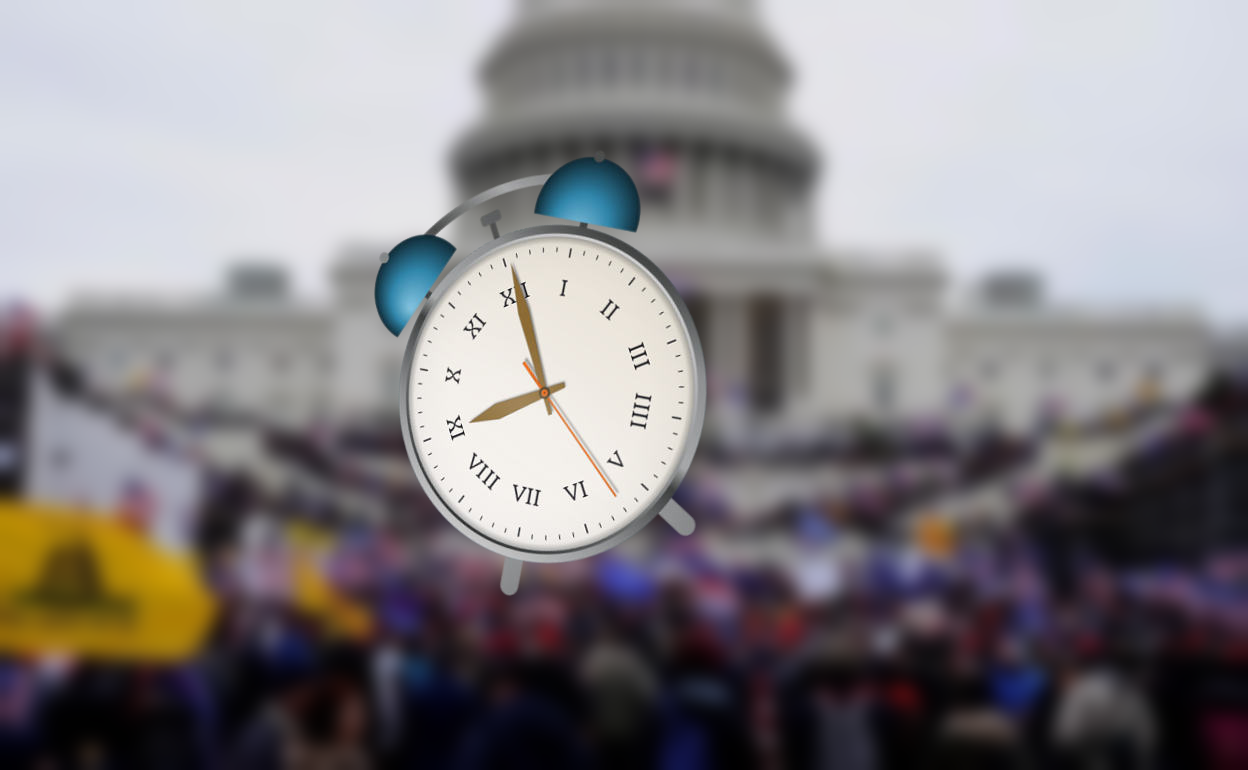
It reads 9.00.27
